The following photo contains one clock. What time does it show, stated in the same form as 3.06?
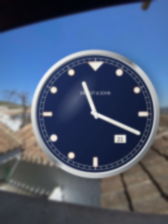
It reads 11.19
